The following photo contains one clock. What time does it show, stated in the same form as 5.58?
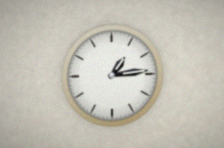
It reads 1.14
